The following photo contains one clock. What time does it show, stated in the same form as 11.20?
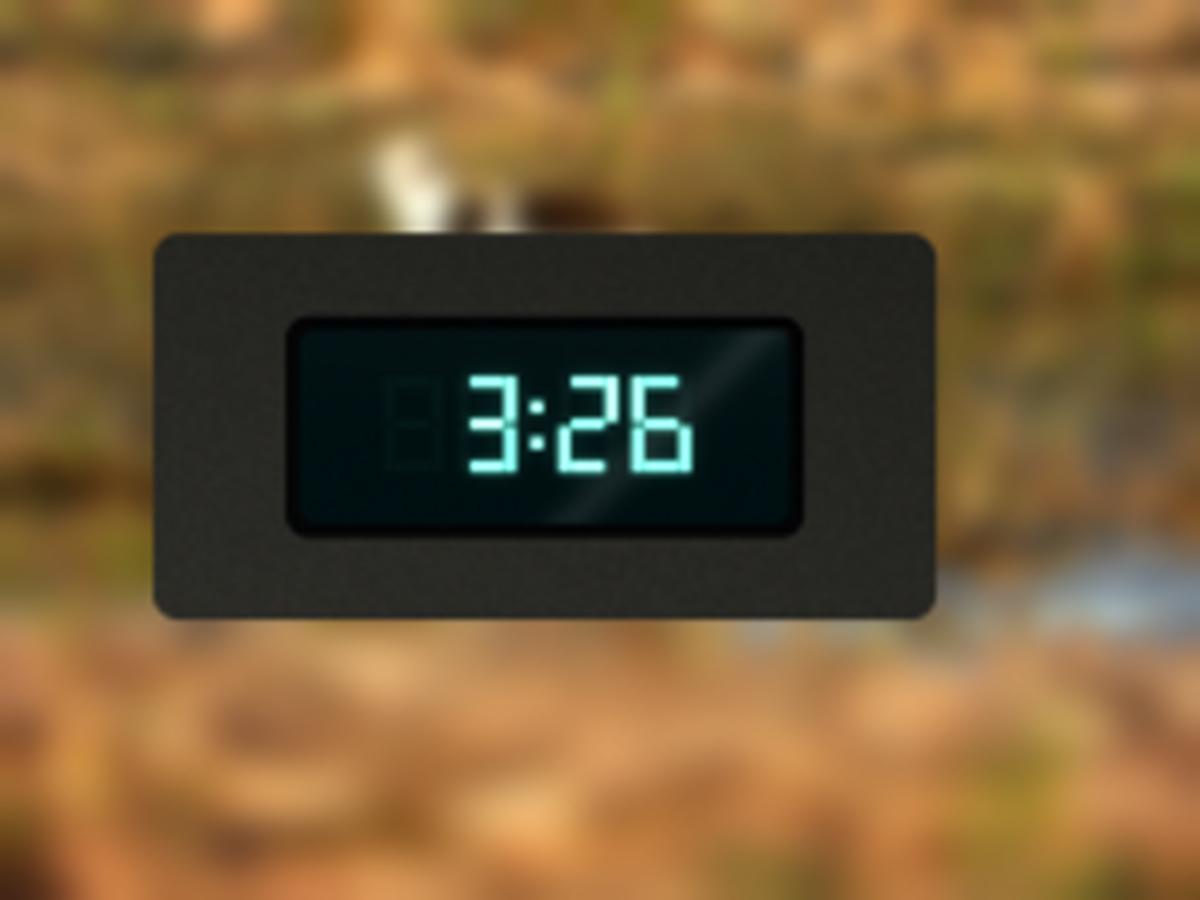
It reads 3.26
